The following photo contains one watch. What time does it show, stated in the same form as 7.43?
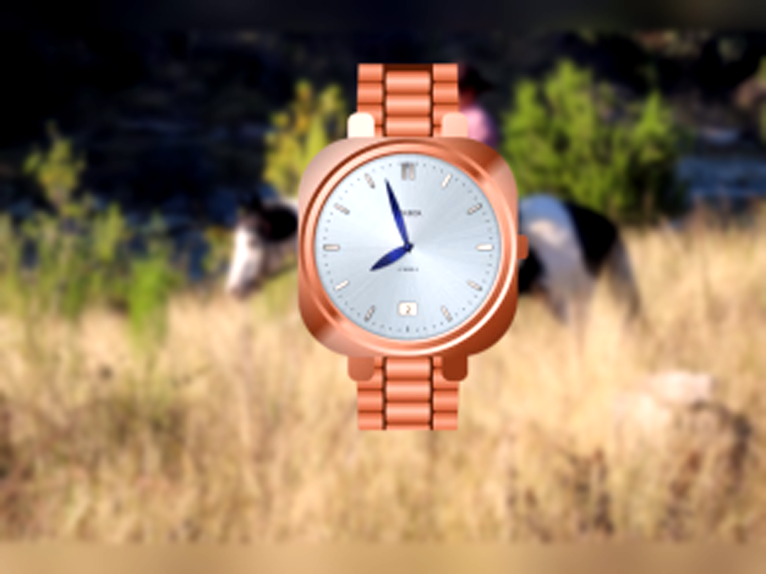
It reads 7.57
